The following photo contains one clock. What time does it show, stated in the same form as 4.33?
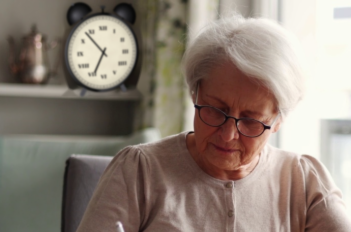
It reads 6.53
